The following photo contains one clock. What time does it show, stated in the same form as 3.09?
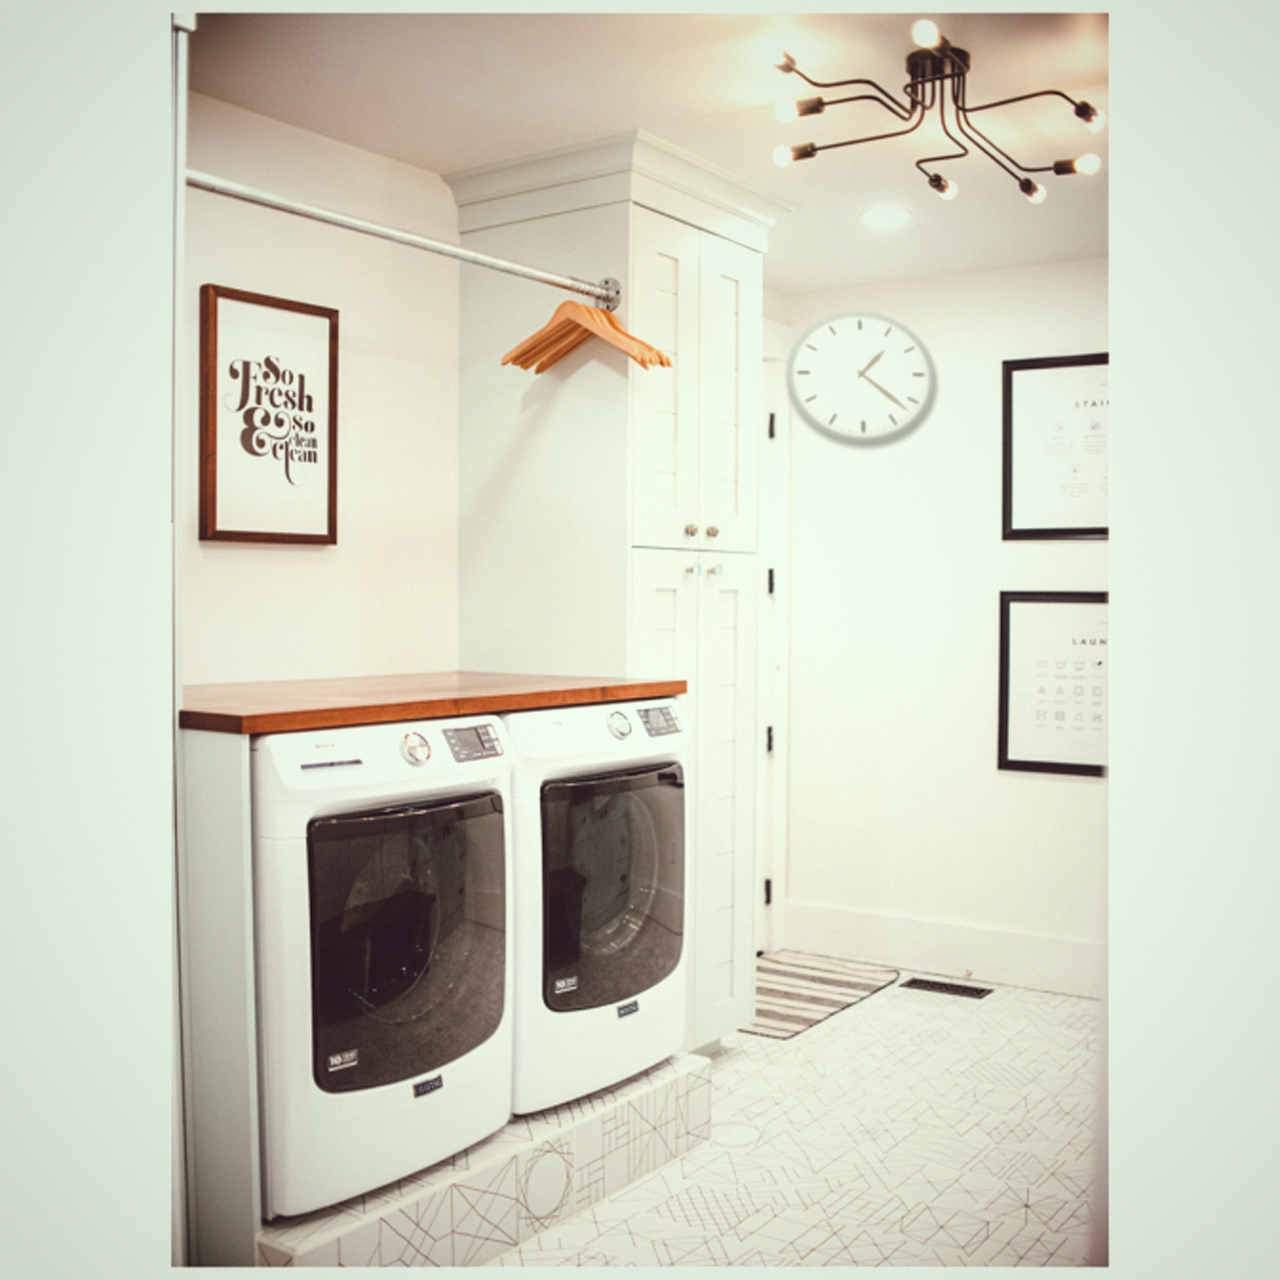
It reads 1.22
